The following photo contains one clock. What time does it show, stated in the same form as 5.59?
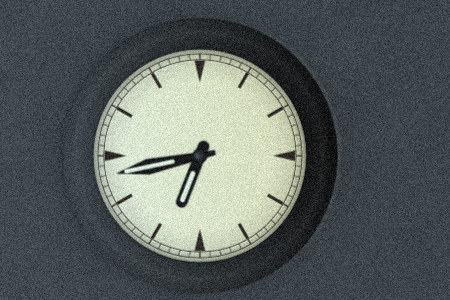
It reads 6.43
